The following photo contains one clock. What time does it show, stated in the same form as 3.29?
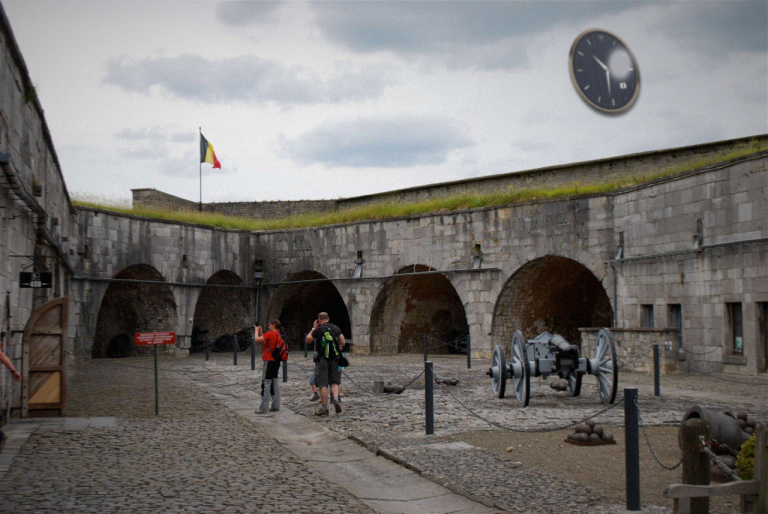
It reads 10.31
